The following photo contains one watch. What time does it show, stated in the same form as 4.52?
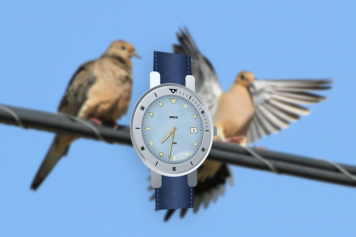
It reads 7.32
